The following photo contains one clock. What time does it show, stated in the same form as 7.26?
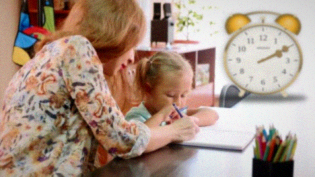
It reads 2.10
